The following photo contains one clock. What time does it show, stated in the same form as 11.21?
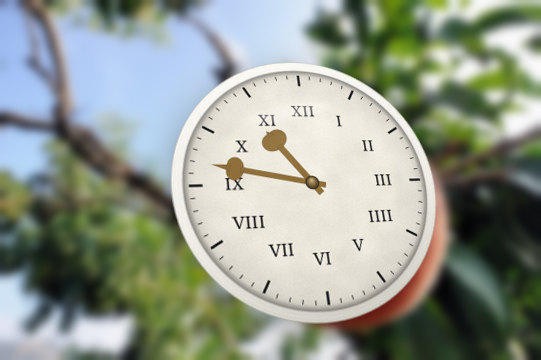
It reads 10.47
